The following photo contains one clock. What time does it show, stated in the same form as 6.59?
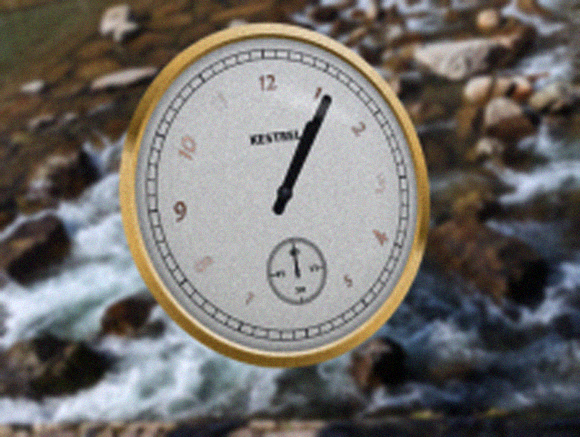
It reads 1.06
